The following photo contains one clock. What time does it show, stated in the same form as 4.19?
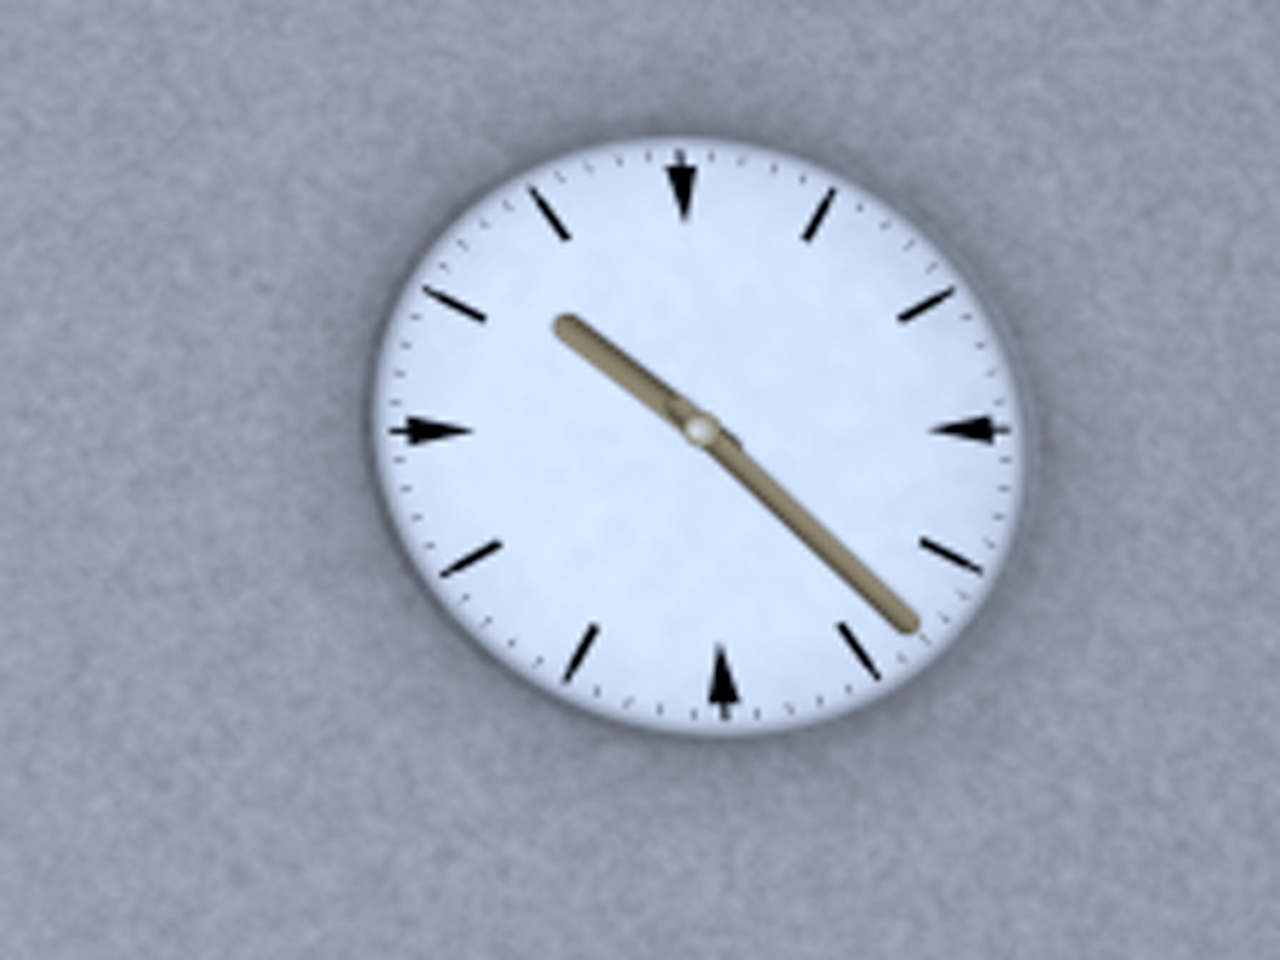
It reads 10.23
